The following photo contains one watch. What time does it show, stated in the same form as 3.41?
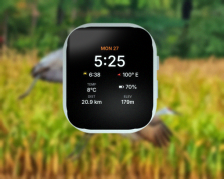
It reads 5.25
